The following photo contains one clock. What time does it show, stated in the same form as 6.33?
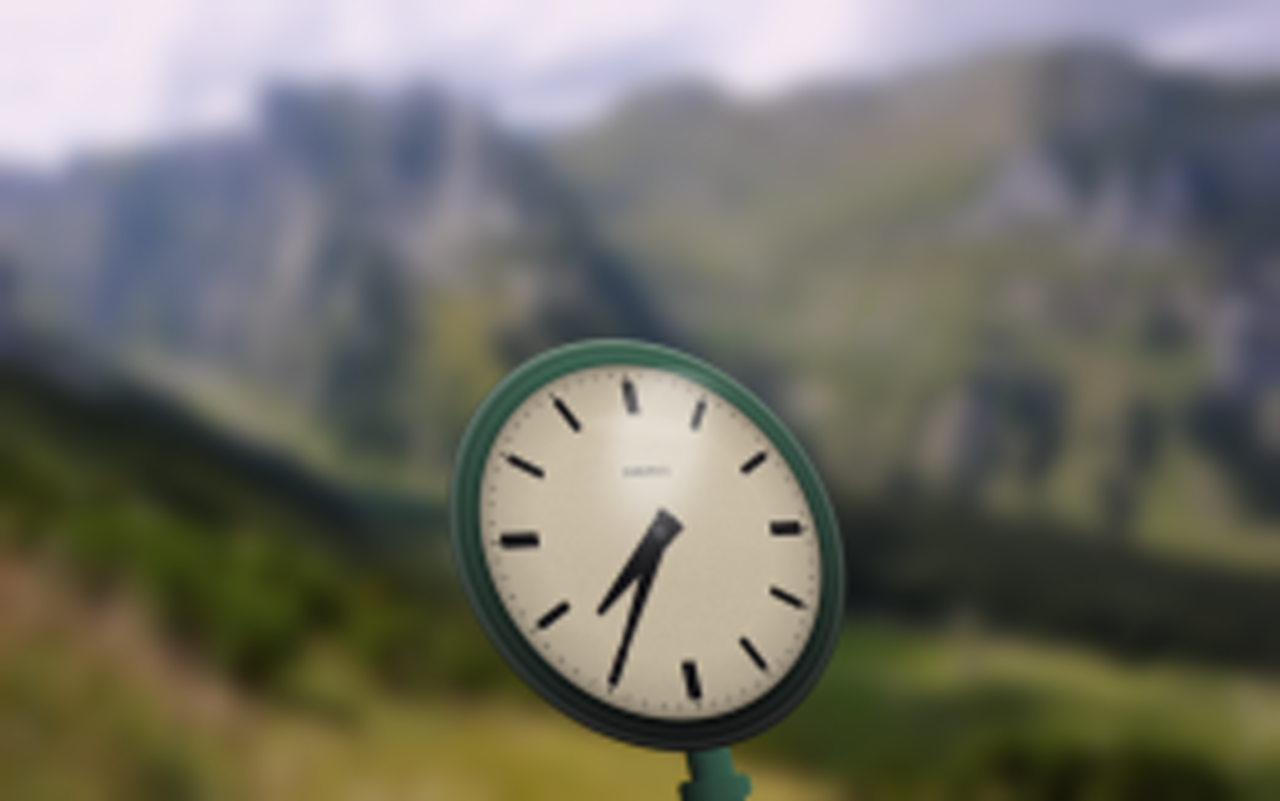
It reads 7.35
